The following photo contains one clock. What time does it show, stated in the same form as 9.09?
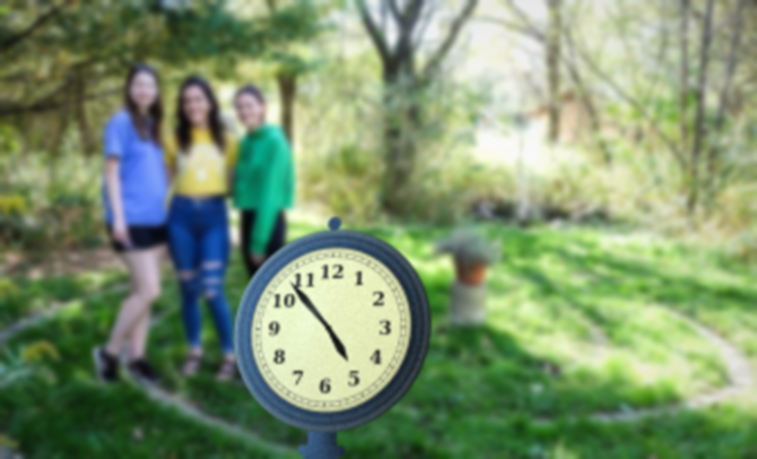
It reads 4.53
